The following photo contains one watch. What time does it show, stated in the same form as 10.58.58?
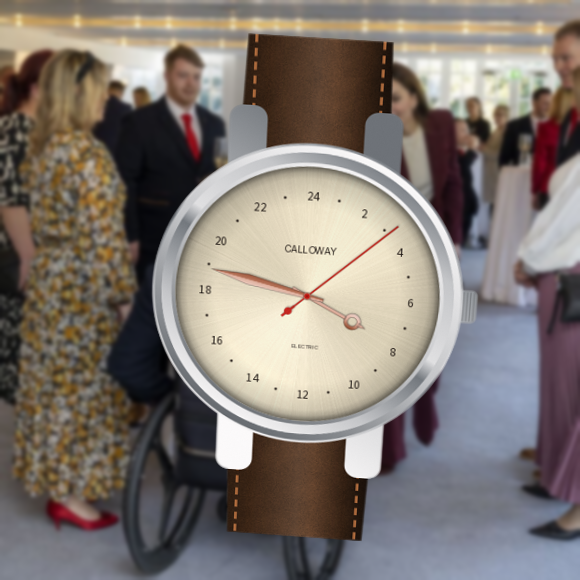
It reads 7.47.08
